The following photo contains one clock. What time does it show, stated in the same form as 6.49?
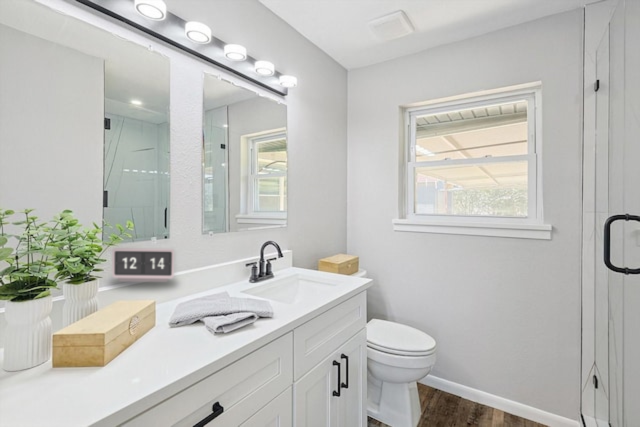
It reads 12.14
